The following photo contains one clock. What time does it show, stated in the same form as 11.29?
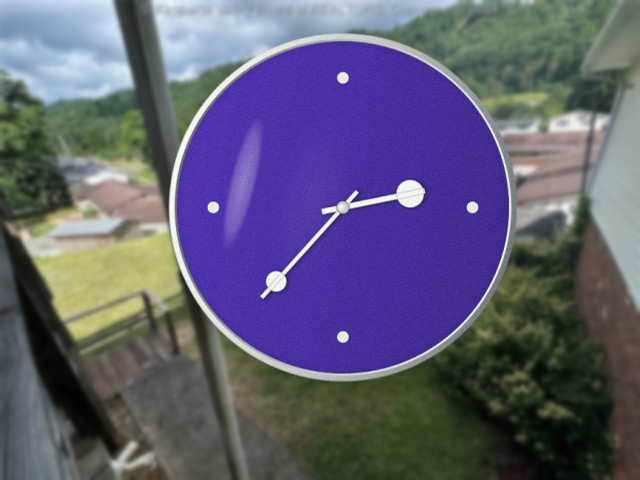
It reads 2.37
